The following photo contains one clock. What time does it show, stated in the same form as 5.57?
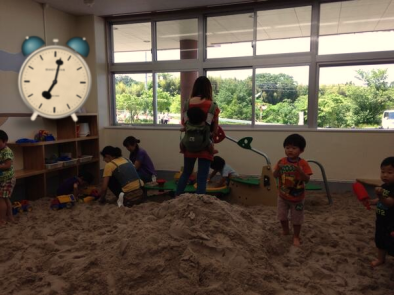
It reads 7.02
